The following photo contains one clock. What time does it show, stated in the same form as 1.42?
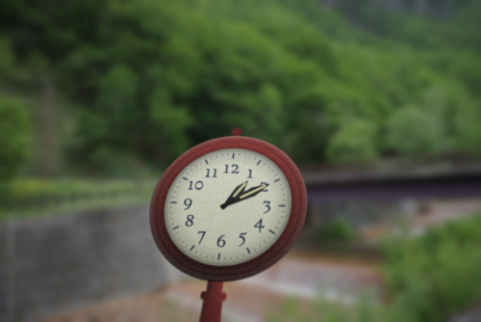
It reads 1.10
